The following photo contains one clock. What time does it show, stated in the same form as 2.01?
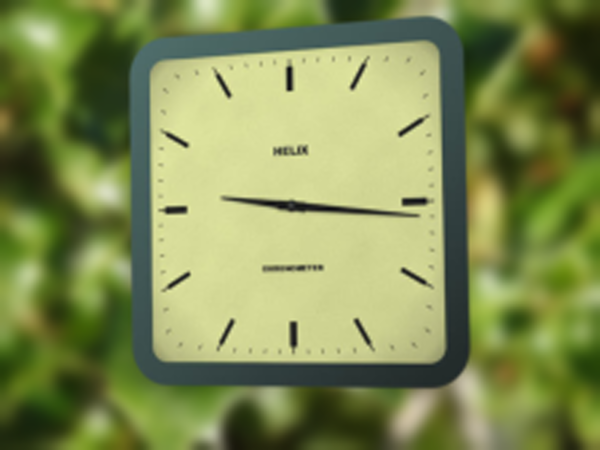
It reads 9.16
